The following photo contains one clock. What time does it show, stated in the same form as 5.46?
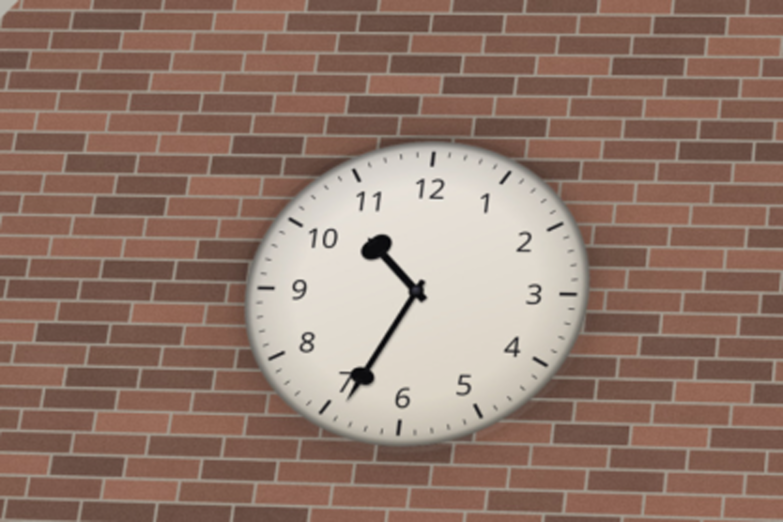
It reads 10.34
